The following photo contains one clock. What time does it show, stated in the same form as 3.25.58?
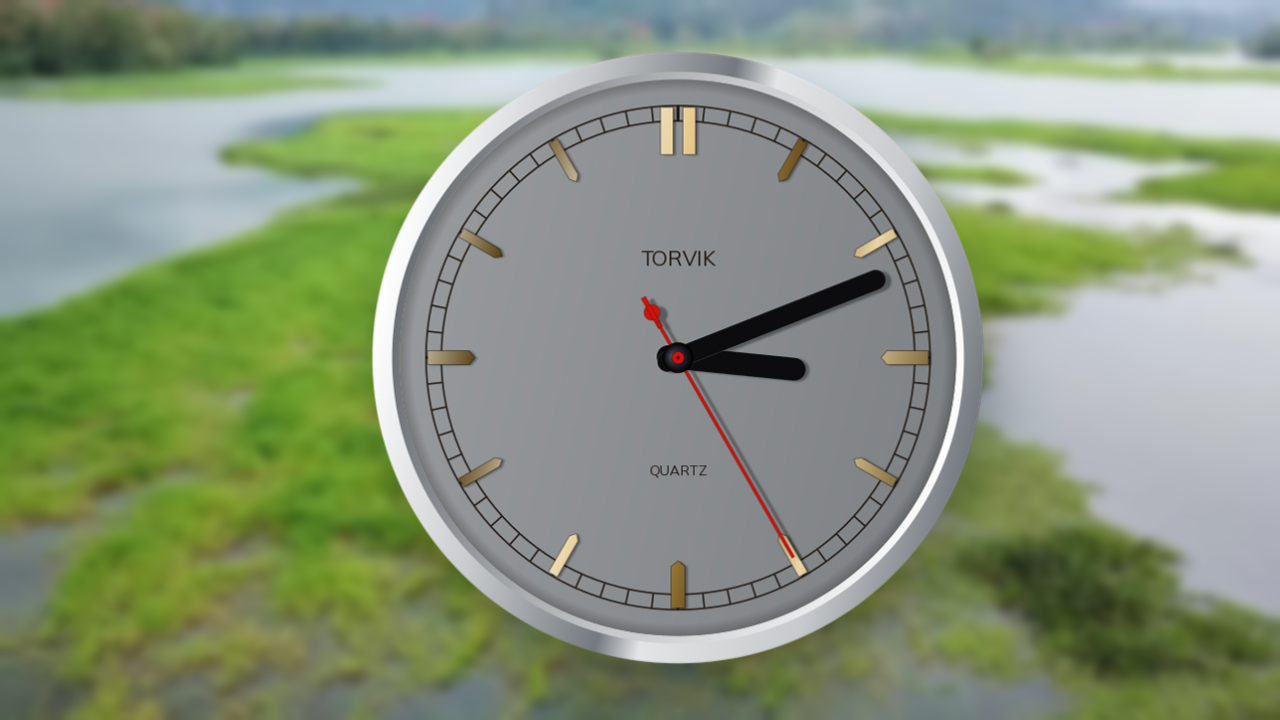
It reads 3.11.25
